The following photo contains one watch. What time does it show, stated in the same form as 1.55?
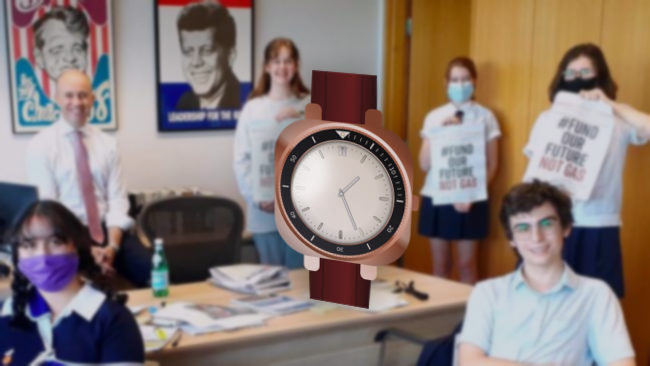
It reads 1.26
